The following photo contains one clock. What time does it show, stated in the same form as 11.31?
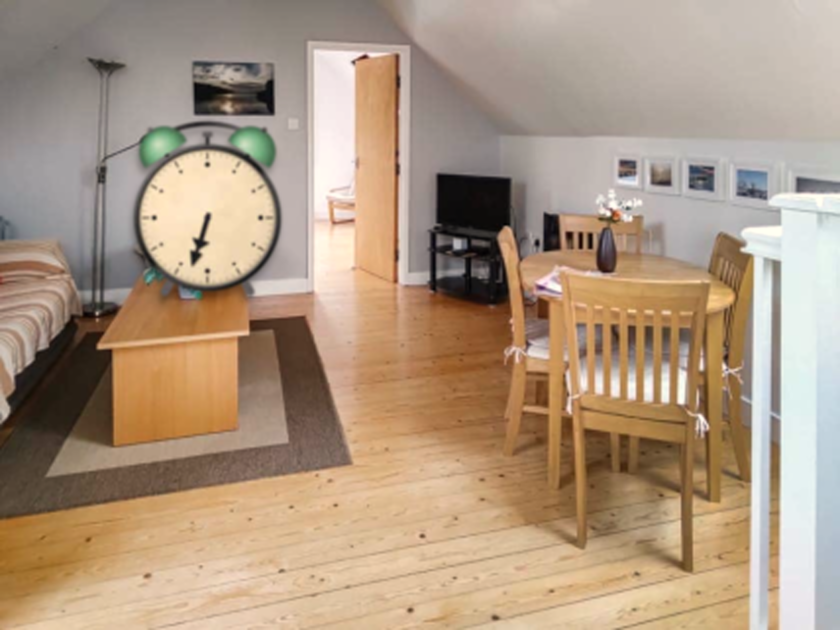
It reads 6.33
